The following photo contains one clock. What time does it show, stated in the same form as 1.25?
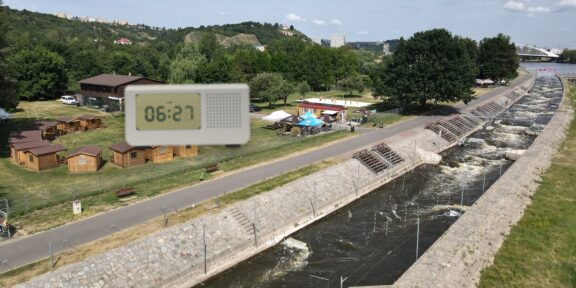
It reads 6.27
